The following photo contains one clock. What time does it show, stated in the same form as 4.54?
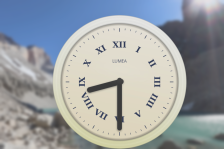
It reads 8.30
